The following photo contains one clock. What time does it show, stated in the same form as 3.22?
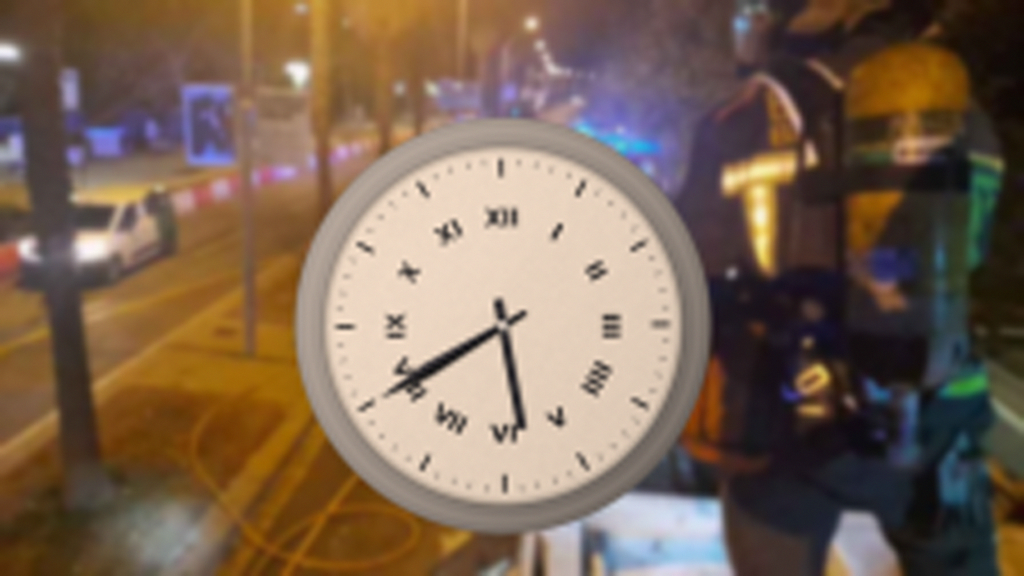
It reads 5.40
